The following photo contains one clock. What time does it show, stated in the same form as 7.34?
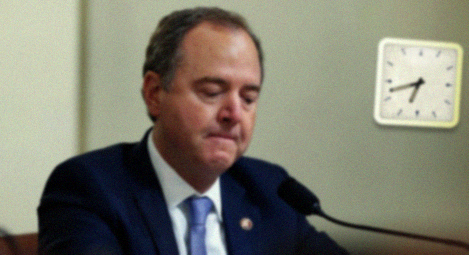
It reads 6.42
